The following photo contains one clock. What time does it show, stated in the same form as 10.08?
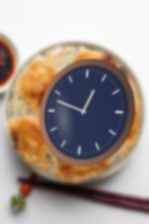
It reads 12.48
